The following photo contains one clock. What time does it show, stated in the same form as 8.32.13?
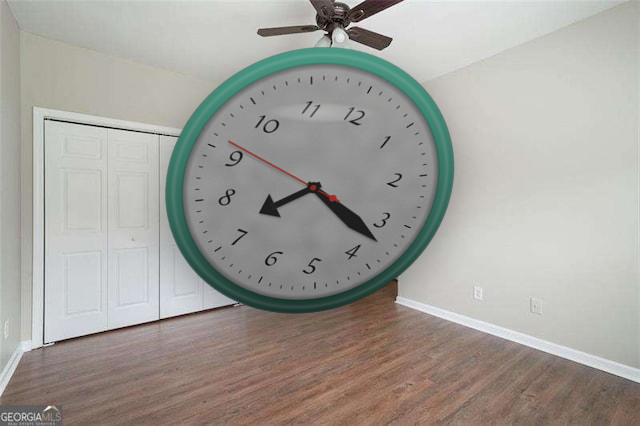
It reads 7.17.46
